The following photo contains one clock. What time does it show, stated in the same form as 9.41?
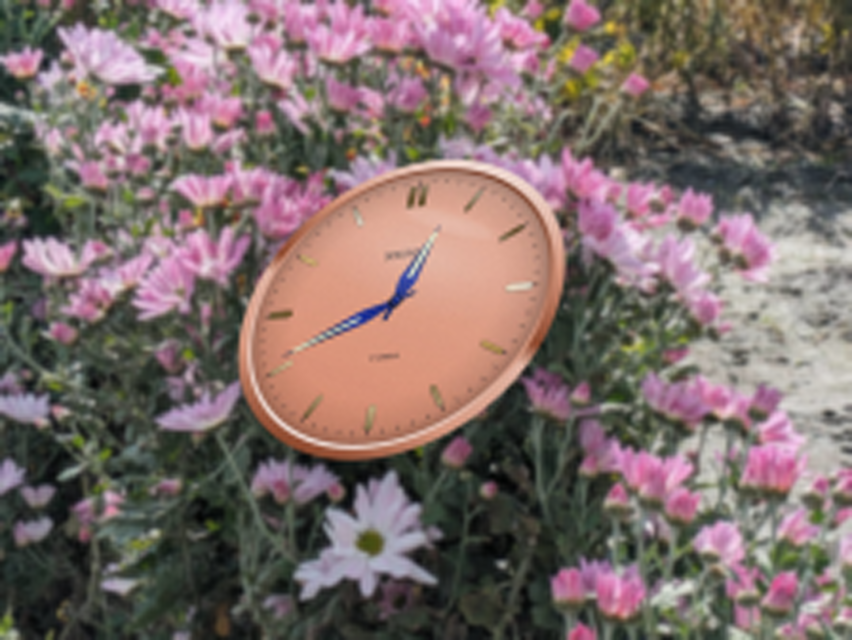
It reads 12.41
